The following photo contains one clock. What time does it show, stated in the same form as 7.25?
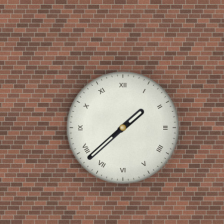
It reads 1.38
